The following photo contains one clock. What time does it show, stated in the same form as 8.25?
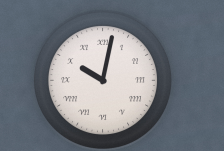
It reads 10.02
